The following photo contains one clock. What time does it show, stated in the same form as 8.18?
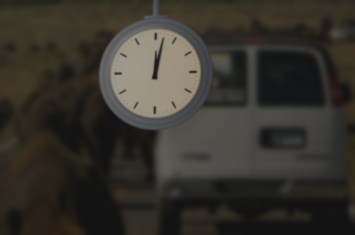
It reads 12.02
